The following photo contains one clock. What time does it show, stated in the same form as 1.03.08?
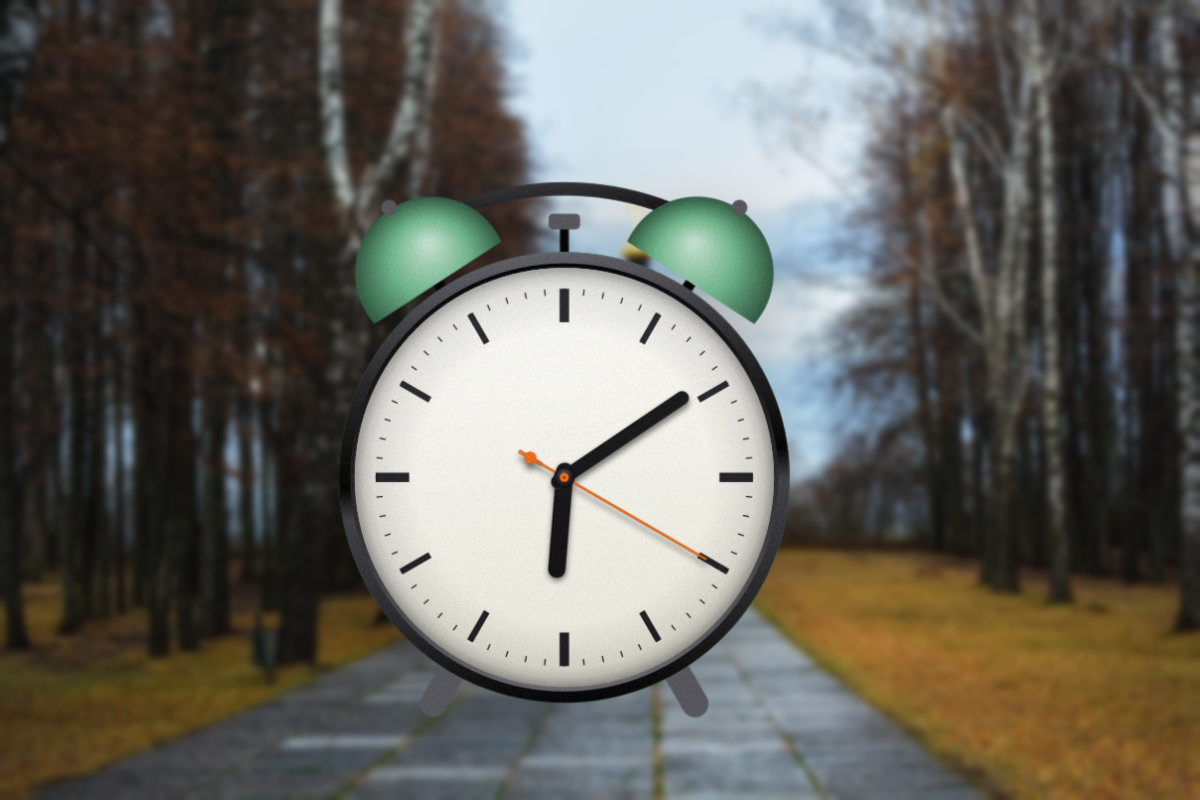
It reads 6.09.20
